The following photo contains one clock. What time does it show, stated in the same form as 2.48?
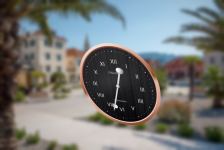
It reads 12.33
